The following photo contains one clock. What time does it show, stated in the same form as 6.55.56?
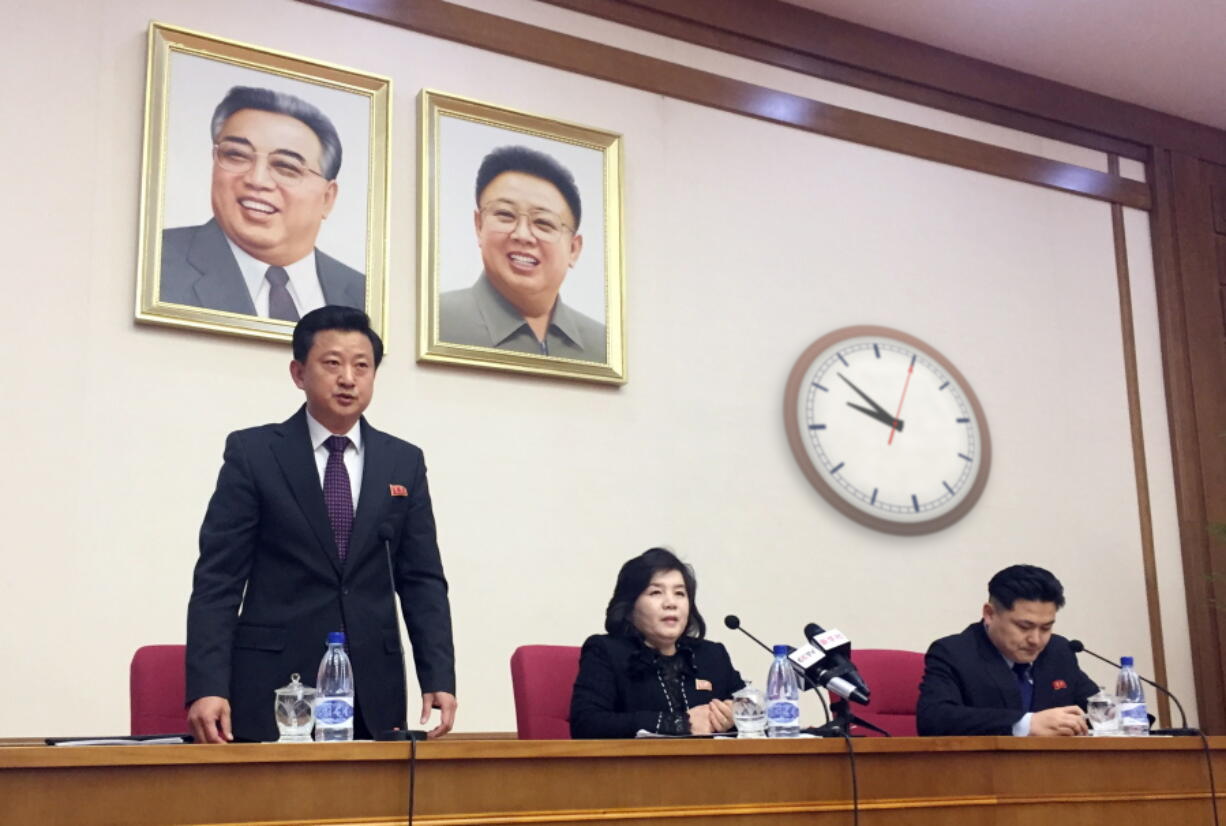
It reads 9.53.05
